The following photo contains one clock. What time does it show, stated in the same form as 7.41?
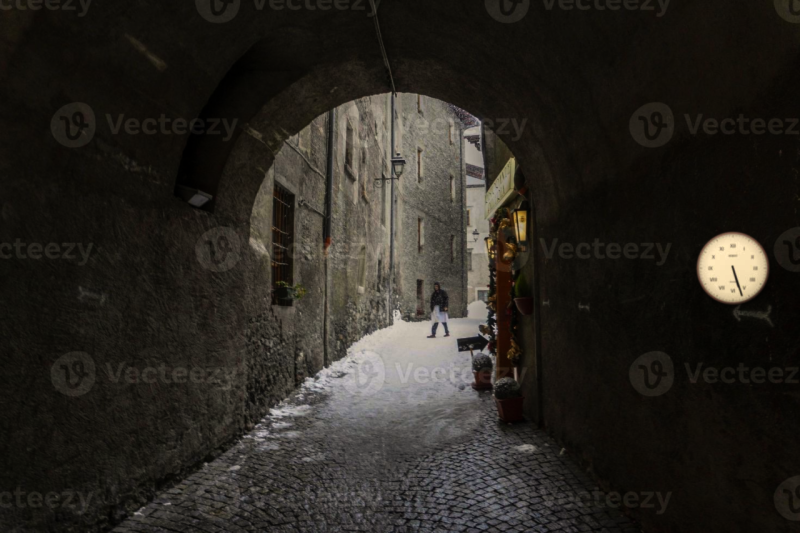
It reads 5.27
